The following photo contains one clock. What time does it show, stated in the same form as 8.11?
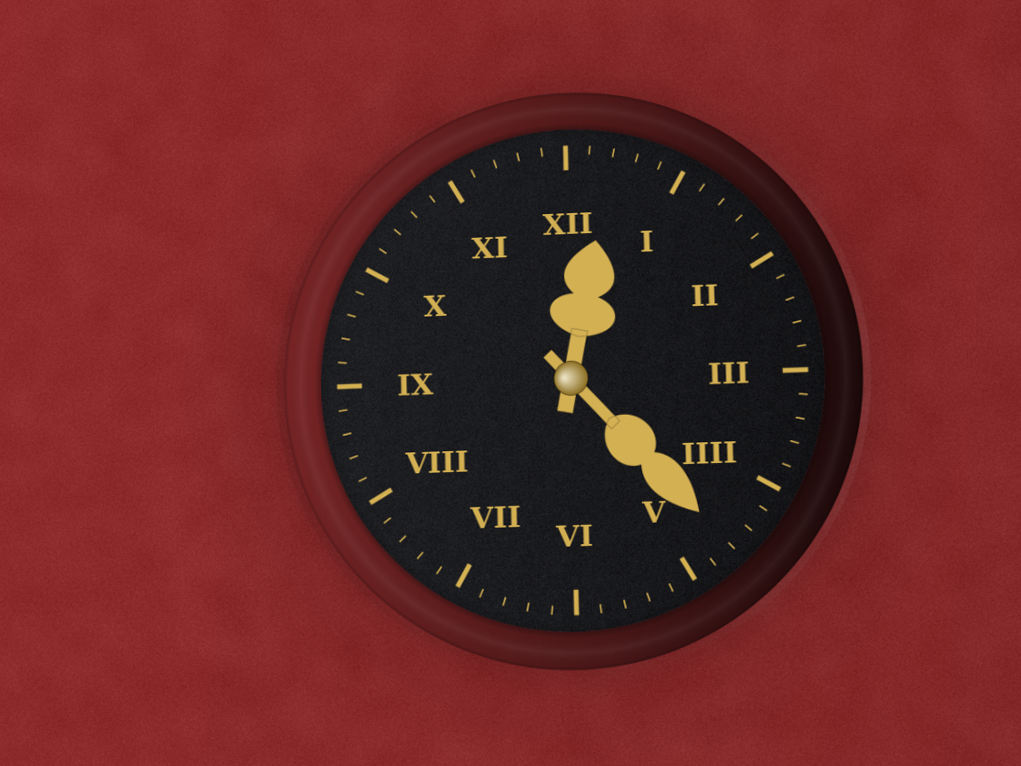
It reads 12.23
